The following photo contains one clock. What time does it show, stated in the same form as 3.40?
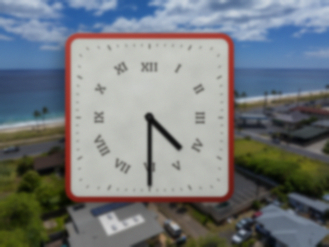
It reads 4.30
